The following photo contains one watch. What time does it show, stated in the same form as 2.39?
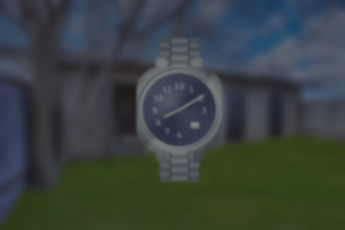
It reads 8.10
